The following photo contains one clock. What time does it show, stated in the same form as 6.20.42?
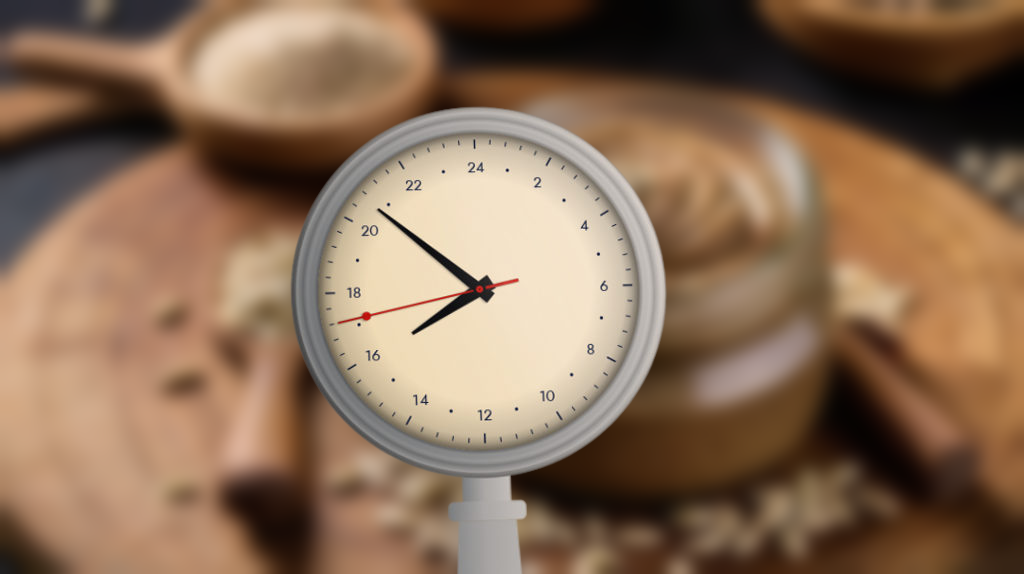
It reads 15.51.43
